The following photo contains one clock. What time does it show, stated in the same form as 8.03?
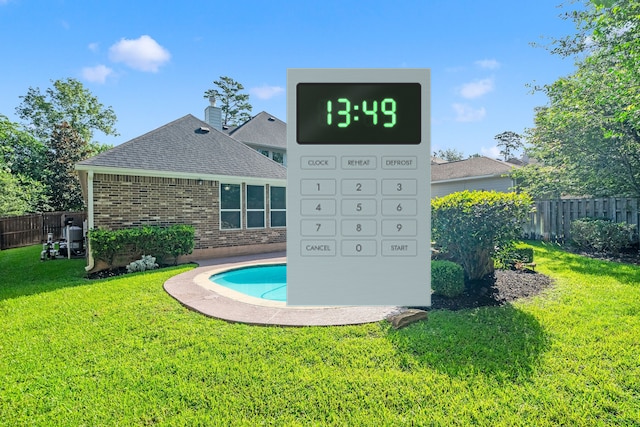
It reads 13.49
